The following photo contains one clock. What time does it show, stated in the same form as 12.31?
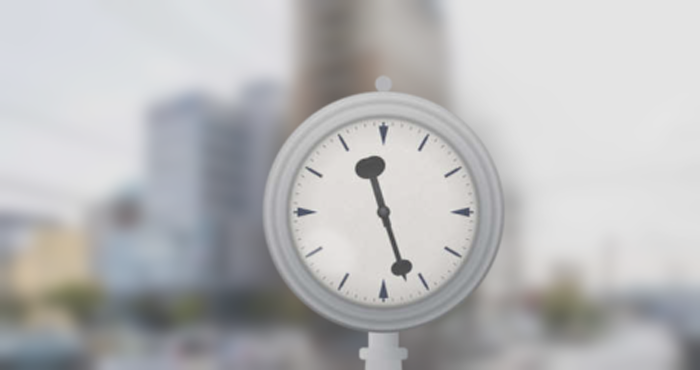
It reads 11.27
